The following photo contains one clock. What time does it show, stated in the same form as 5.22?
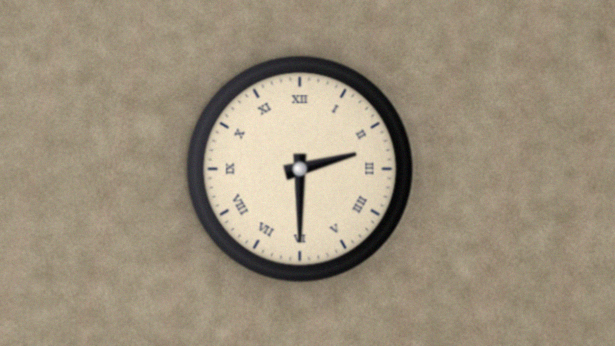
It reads 2.30
